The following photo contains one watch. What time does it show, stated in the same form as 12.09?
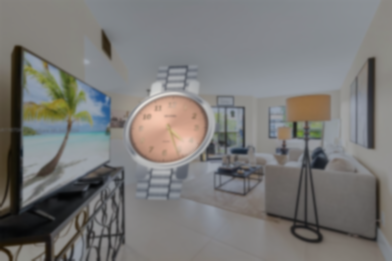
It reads 4.26
